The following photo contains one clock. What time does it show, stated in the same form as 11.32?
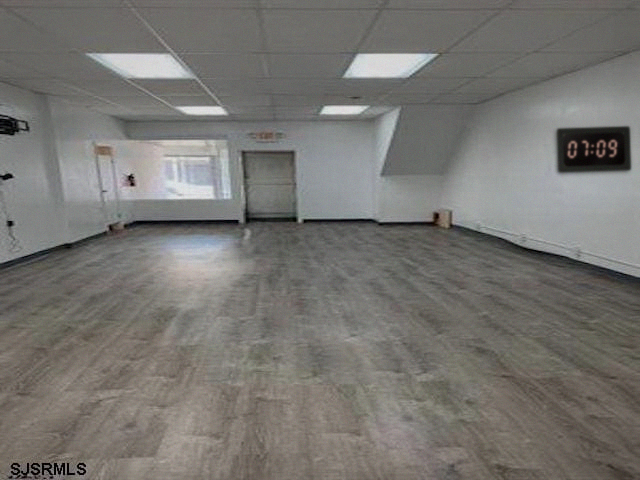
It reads 7.09
